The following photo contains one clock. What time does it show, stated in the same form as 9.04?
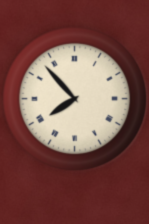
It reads 7.53
